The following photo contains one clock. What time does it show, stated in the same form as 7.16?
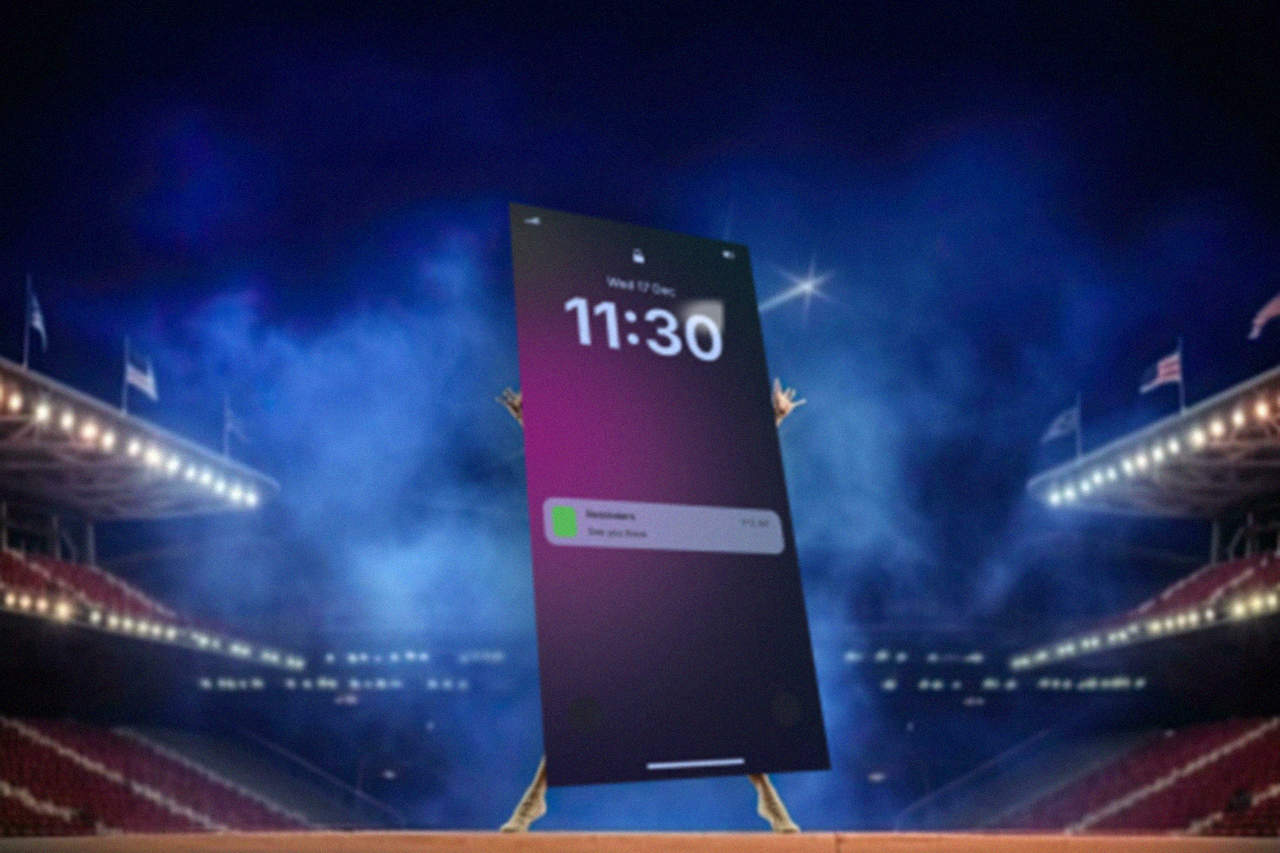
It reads 11.30
